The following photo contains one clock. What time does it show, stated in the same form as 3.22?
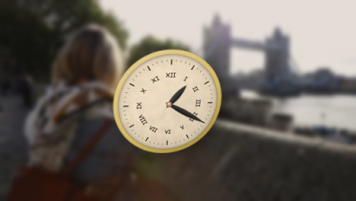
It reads 1.20
